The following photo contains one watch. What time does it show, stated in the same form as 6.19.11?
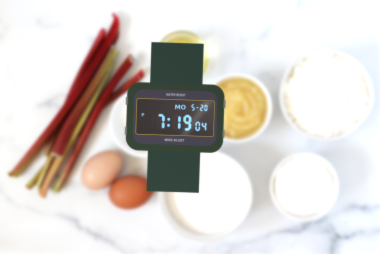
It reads 7.19.04
